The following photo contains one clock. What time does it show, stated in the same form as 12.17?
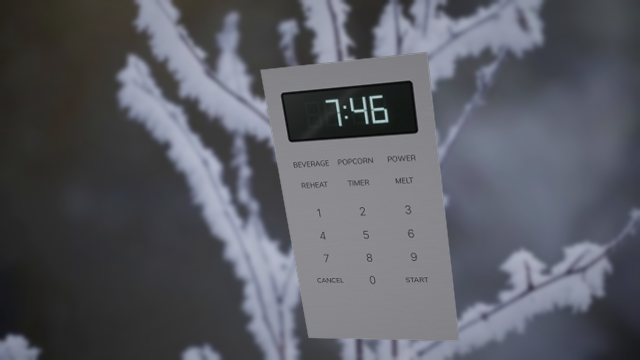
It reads 7.46
